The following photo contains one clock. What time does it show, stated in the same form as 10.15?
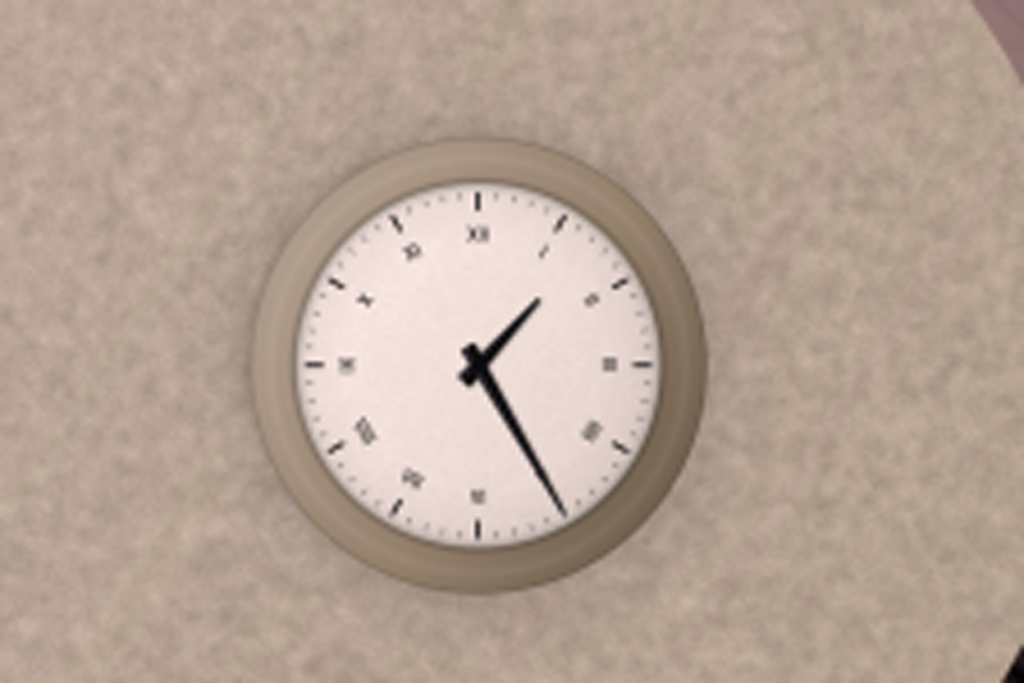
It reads 1.25
